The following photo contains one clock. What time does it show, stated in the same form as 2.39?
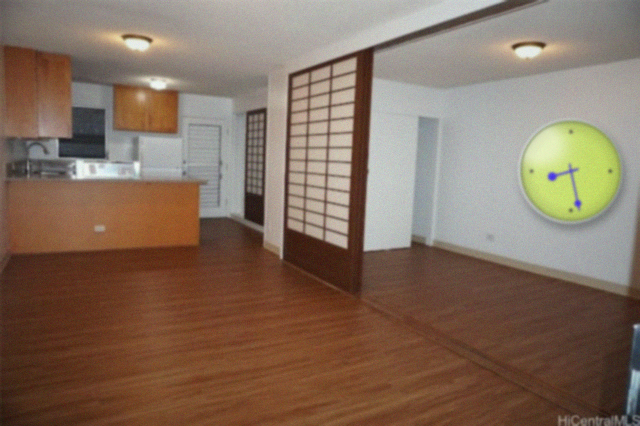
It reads 8.28
